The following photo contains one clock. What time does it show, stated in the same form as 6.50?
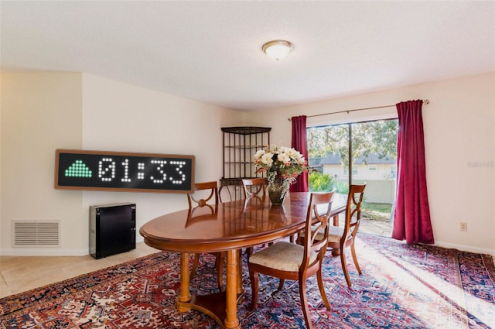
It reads 1.33
